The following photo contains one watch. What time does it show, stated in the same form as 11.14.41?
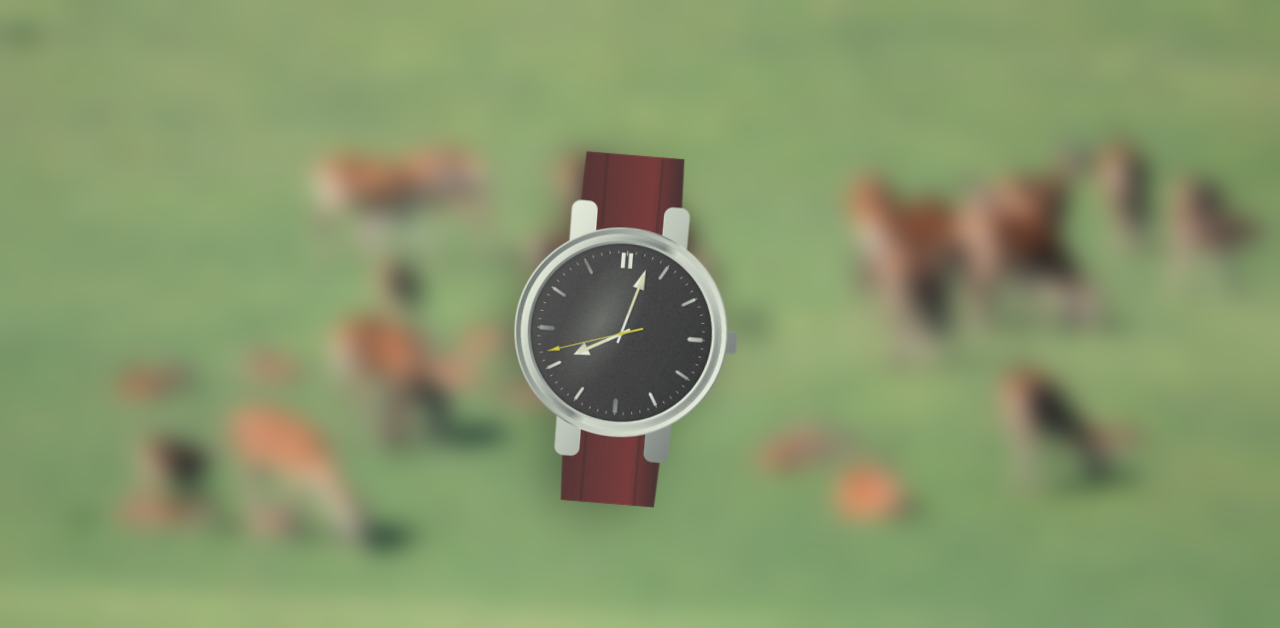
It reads 8.02.42
